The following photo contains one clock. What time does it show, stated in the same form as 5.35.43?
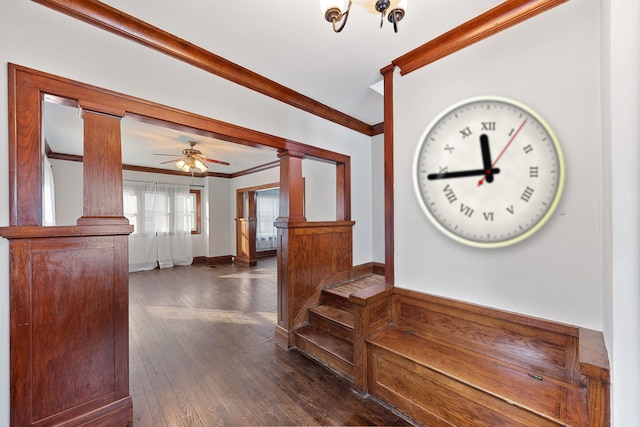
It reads 11.44.06
